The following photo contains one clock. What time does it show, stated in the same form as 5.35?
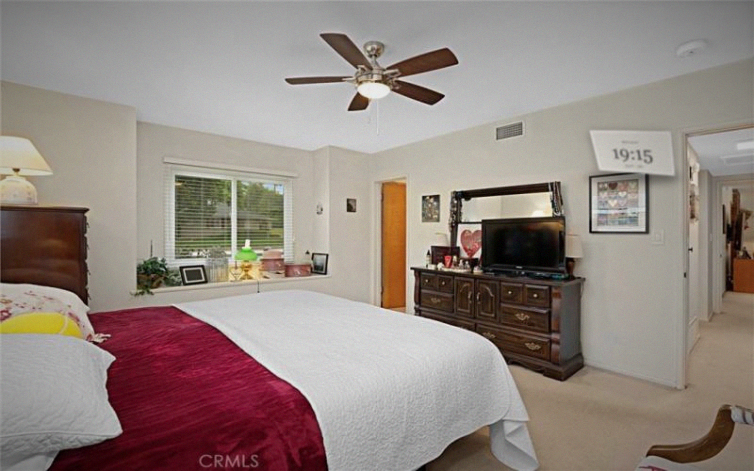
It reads 19.15
